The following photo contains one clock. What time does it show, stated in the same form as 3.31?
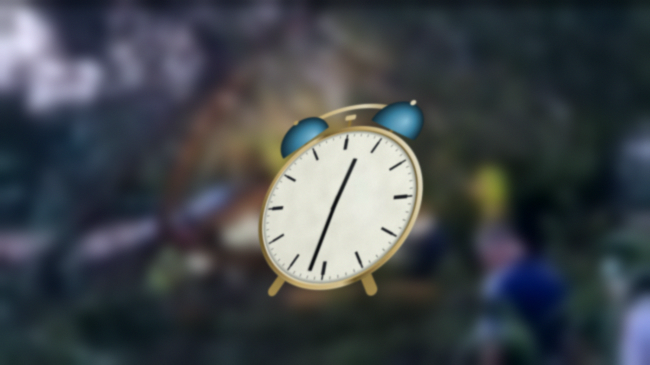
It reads 12.32
